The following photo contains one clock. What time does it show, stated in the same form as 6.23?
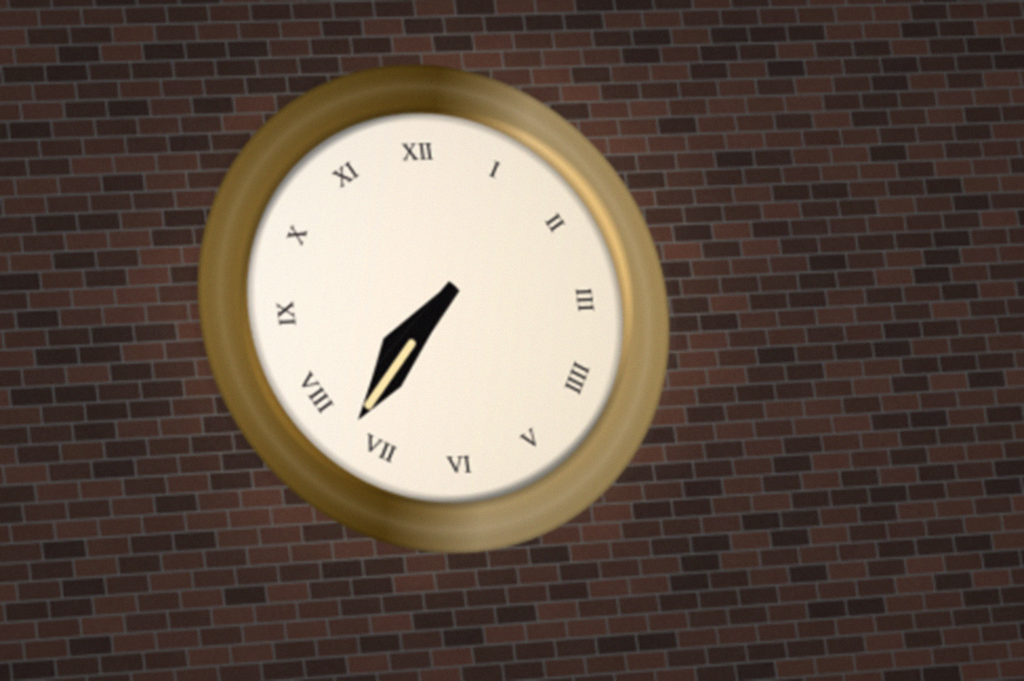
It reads 7.37
